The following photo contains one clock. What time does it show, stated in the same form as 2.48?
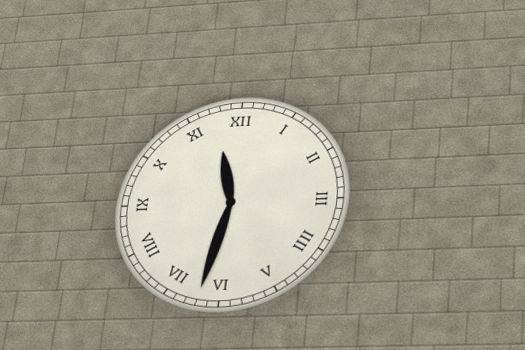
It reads 11.32
